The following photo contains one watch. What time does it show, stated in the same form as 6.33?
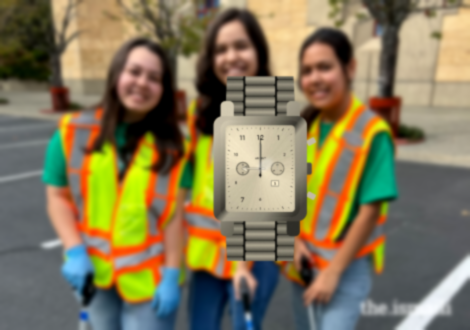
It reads 9.00
